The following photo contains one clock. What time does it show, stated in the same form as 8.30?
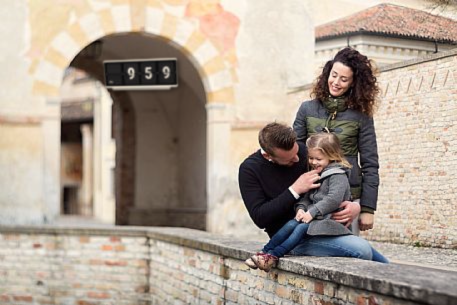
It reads 9.59
